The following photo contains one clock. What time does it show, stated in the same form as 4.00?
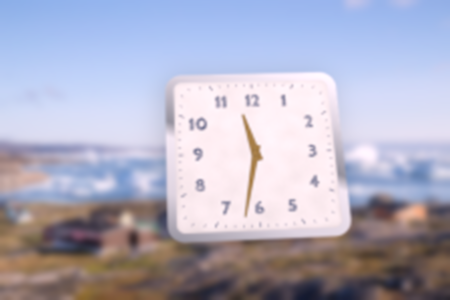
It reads 11.32
